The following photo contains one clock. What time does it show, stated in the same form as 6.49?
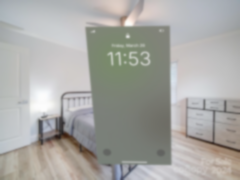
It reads 11.53
